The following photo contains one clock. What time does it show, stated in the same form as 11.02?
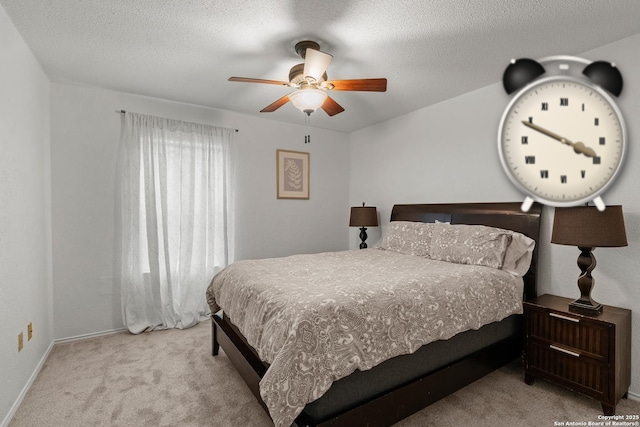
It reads 3.49
